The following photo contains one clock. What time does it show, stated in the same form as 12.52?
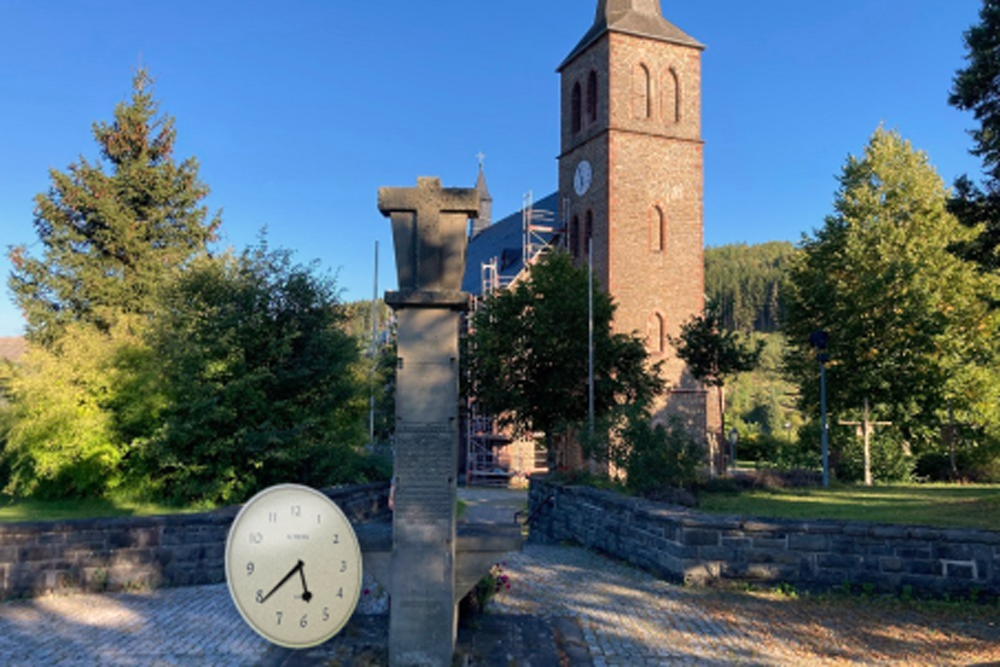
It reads 5.39
